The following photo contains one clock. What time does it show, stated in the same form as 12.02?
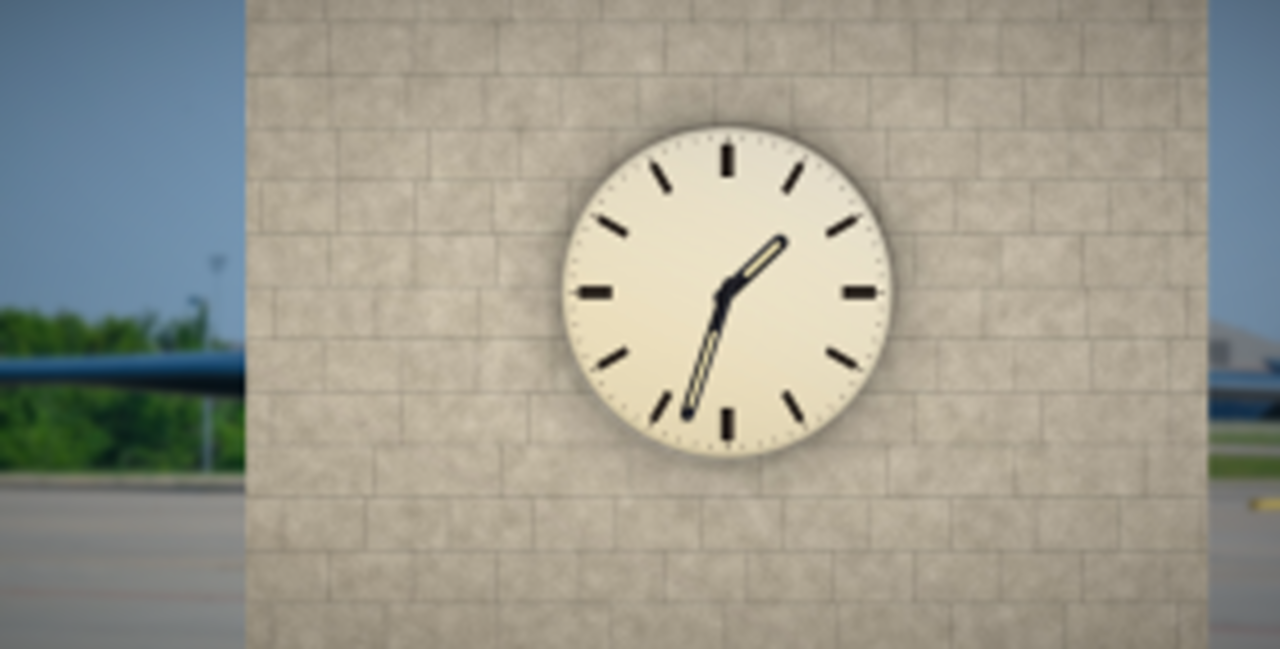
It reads 1.33
